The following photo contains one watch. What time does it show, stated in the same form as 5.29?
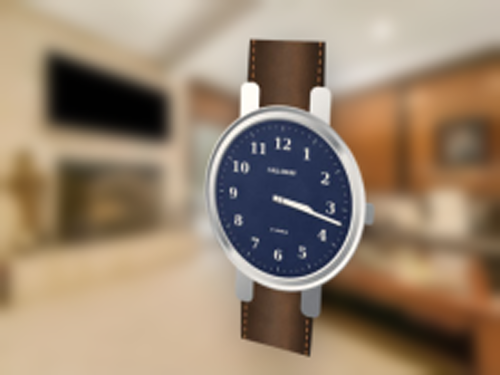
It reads 3.17
